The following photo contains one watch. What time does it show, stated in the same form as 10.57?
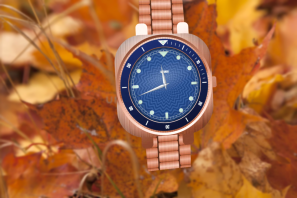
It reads 11.42
